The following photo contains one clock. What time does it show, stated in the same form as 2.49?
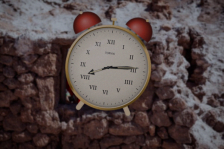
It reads 8.14
